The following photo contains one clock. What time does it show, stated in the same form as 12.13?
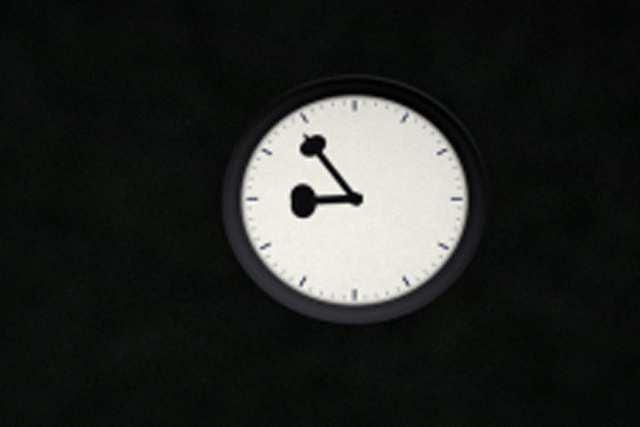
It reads 8.54
